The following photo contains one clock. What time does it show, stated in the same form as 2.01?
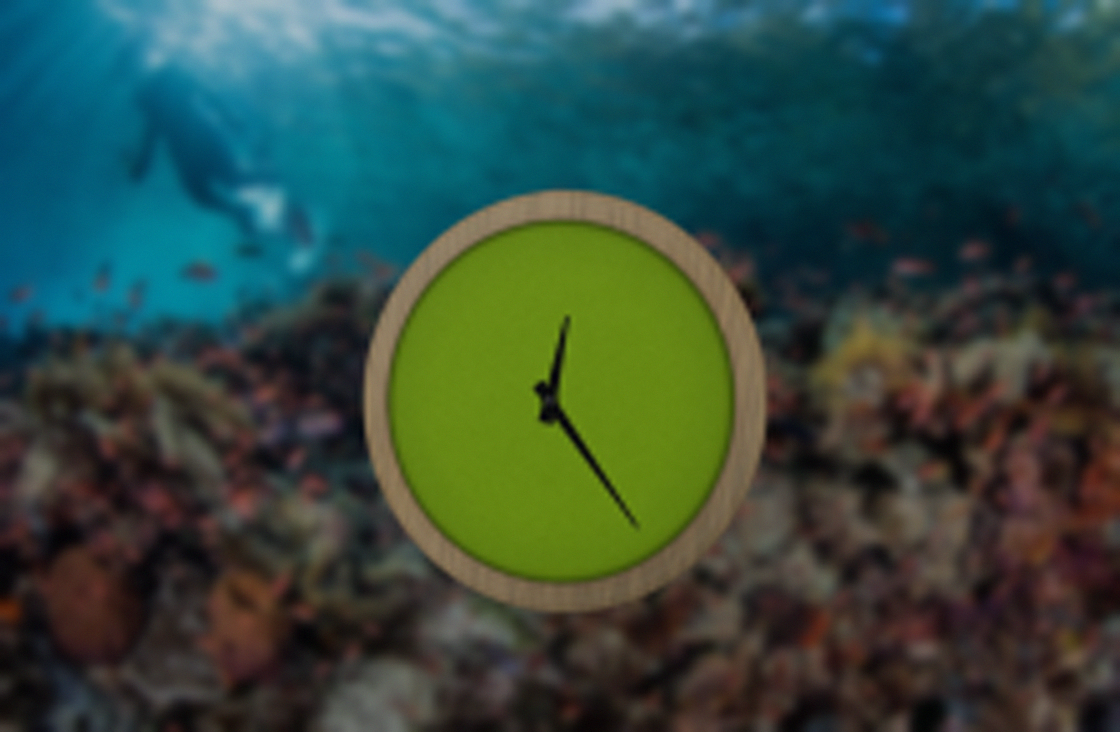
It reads 12.24
